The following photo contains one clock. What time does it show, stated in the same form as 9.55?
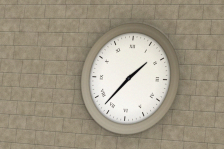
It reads 1.37
